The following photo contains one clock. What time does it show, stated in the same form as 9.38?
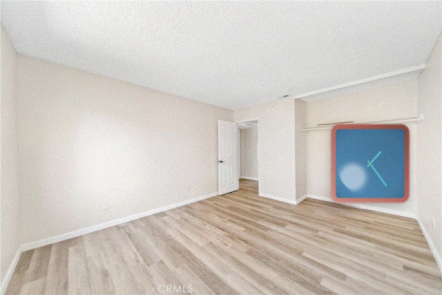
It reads 1.24
